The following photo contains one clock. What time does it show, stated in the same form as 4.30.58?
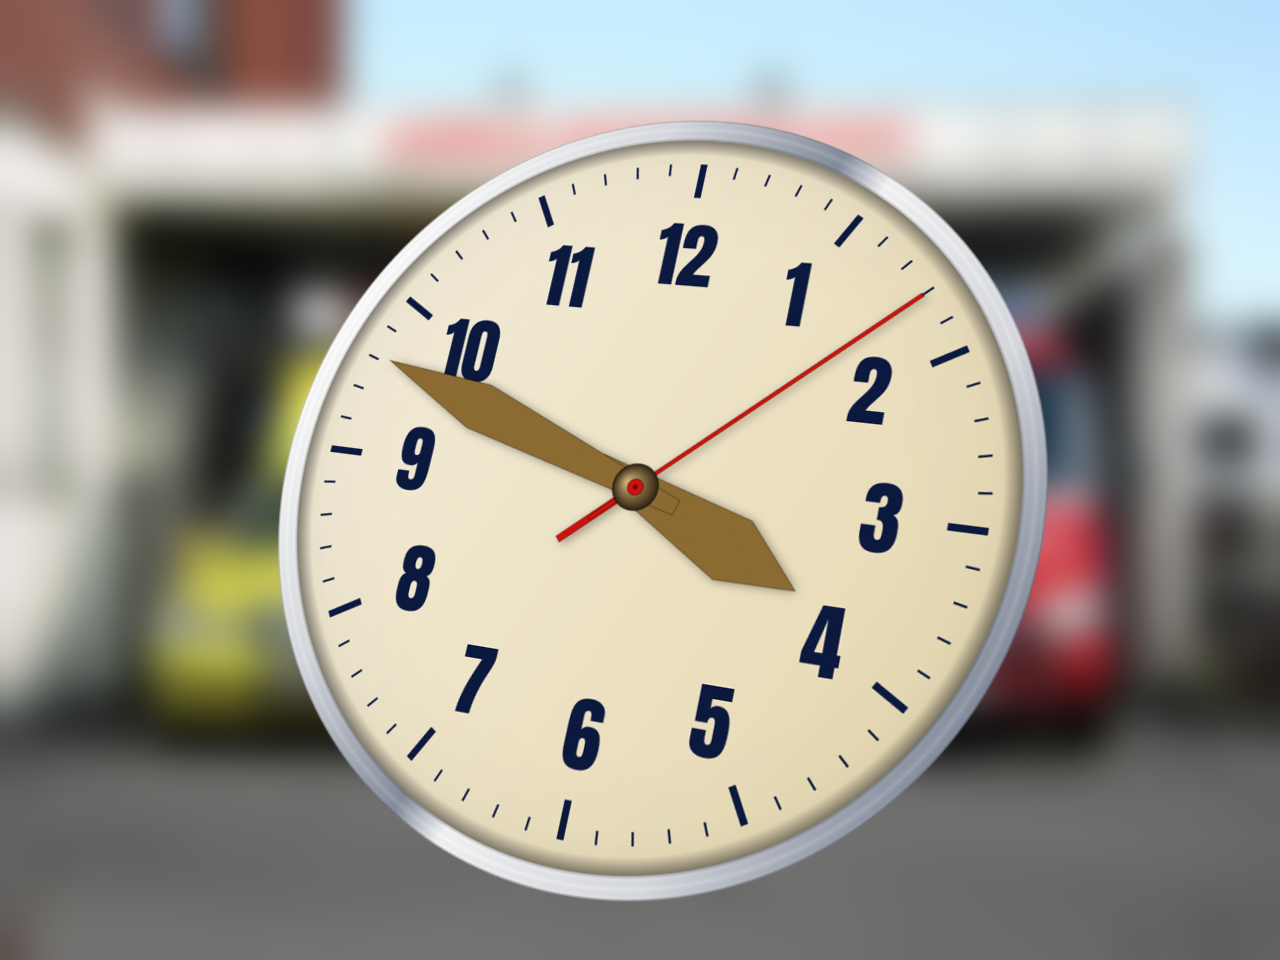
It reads 3.48.08
